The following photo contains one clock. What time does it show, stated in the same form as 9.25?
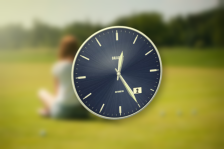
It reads 12.25
